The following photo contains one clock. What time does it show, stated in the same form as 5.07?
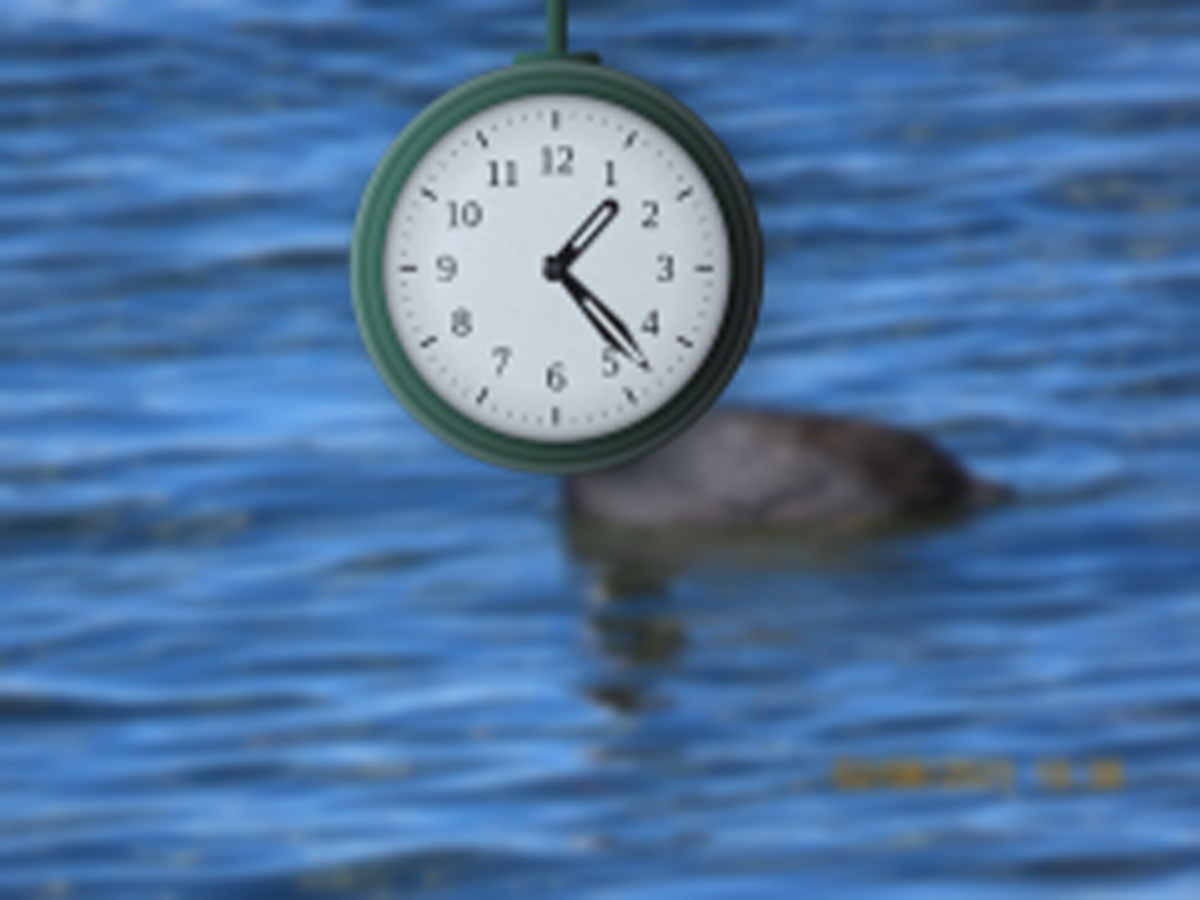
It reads 1.23
